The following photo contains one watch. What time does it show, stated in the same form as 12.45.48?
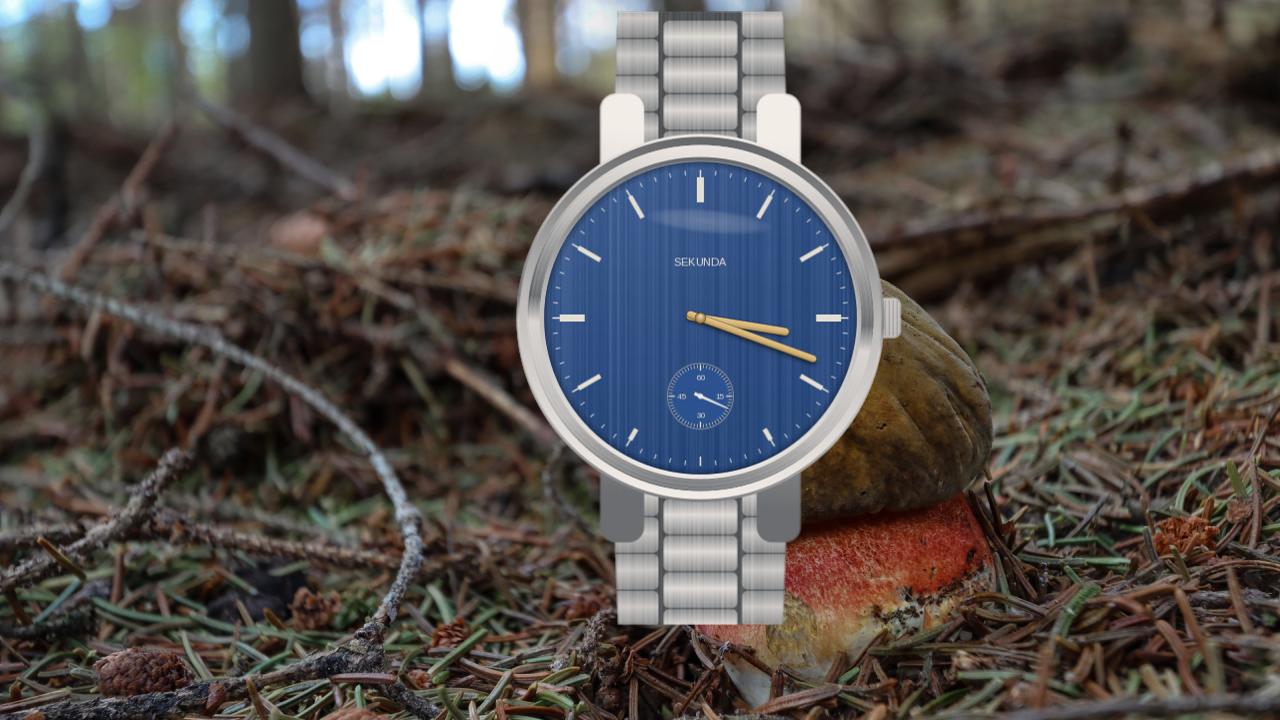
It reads 3.18.19
